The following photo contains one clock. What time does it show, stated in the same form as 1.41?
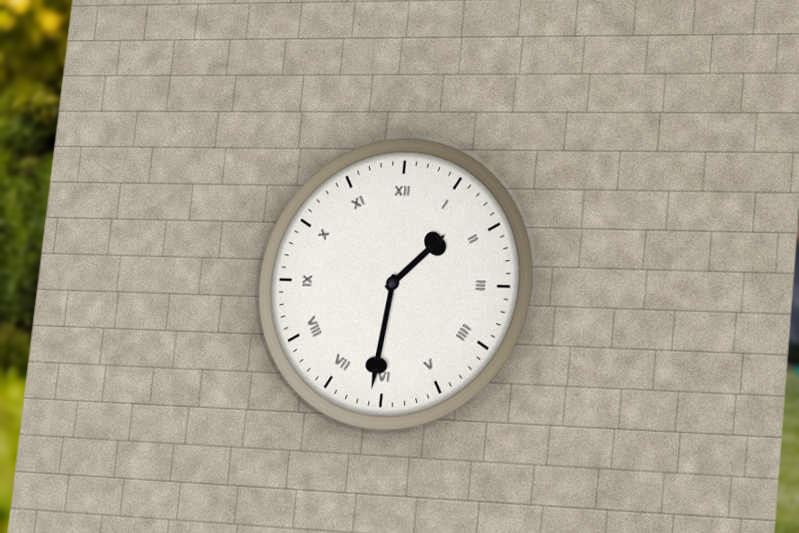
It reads 1.31
